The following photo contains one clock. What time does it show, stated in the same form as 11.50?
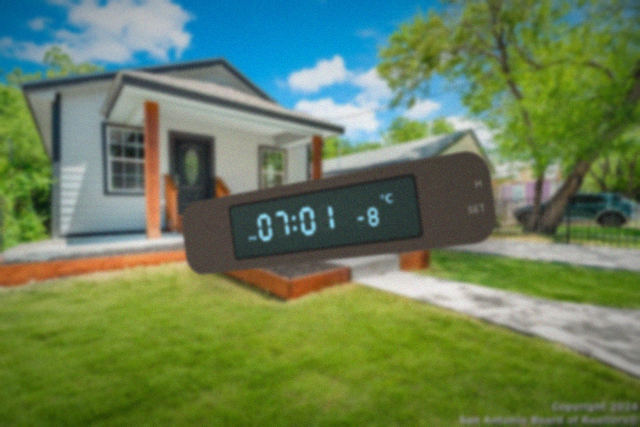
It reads 7.01
